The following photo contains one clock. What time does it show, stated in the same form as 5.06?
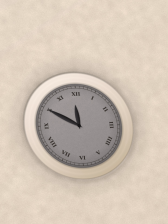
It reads 11.50
